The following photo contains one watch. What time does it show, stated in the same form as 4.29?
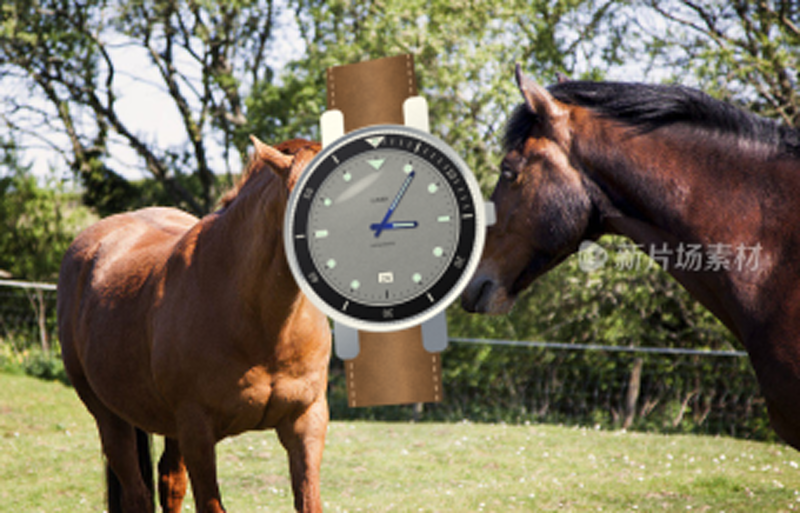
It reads 3.06
